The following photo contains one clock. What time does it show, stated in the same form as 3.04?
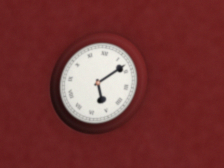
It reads 5.08
